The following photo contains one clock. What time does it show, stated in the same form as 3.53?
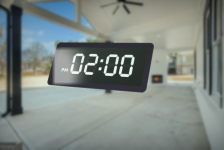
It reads 2.00
